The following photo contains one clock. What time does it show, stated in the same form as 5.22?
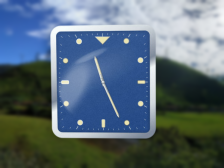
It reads 11.26
